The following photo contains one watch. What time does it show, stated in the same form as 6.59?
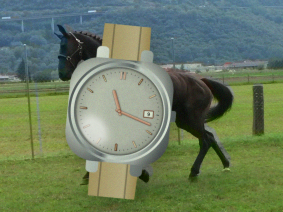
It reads 11.18
